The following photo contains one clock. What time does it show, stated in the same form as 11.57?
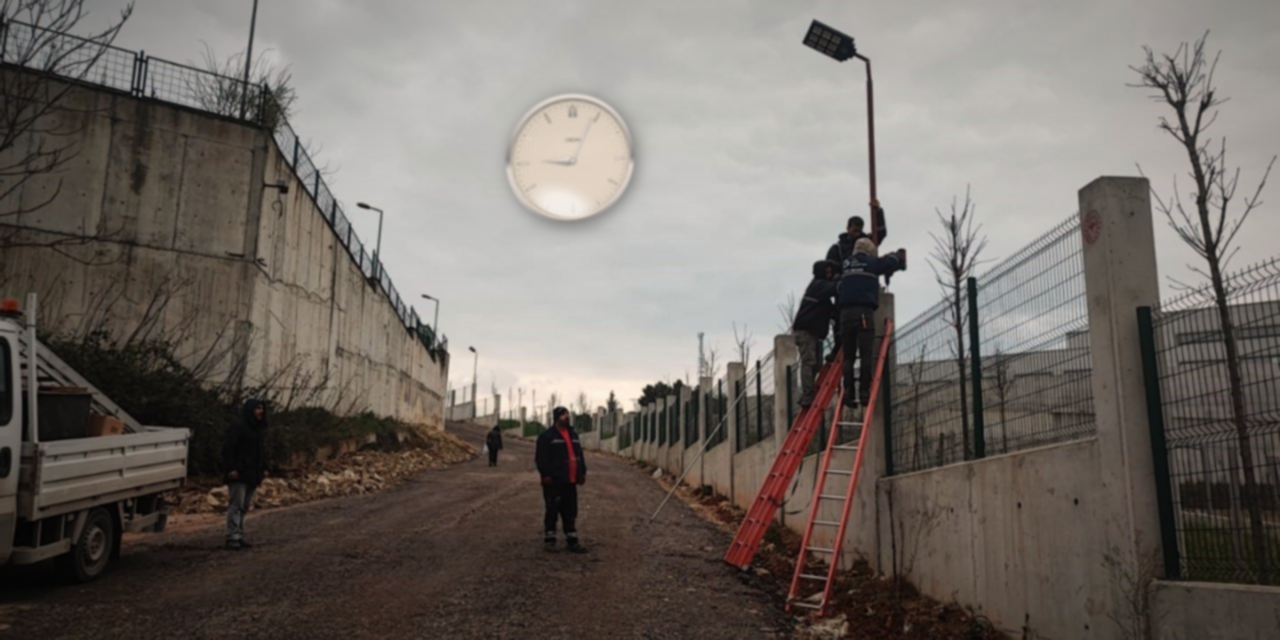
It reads 9.04
